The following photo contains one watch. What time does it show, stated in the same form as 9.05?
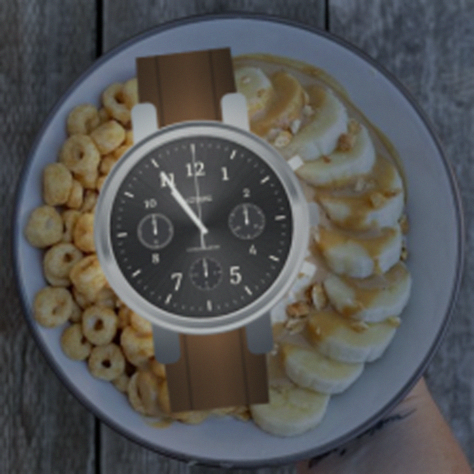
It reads 10.55
